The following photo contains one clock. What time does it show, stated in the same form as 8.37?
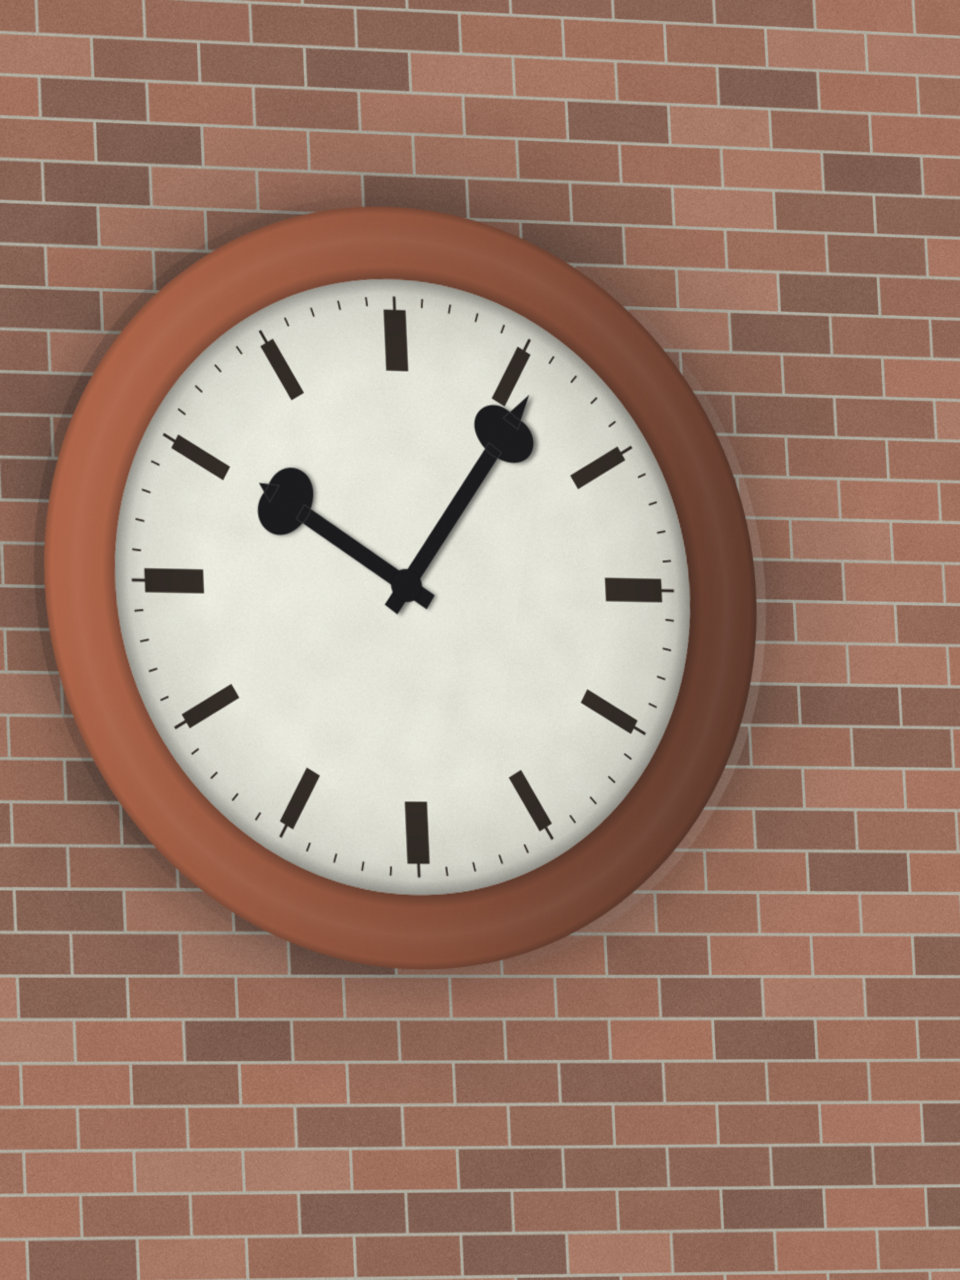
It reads 10.06
